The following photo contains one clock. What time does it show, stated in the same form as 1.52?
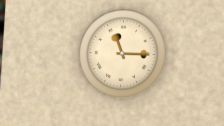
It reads 11.15
